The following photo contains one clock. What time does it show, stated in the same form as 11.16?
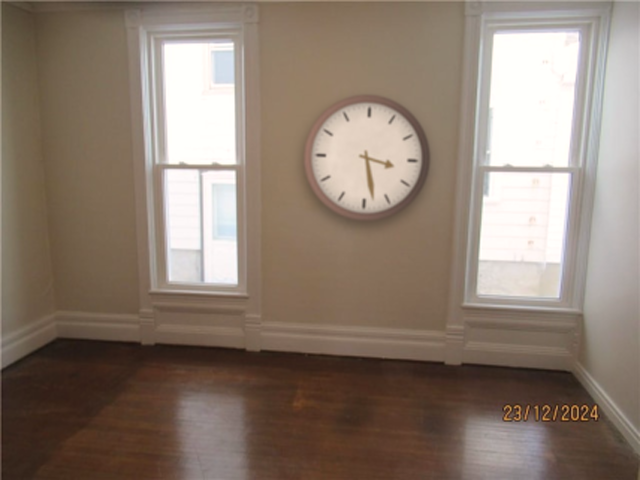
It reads 3.28
